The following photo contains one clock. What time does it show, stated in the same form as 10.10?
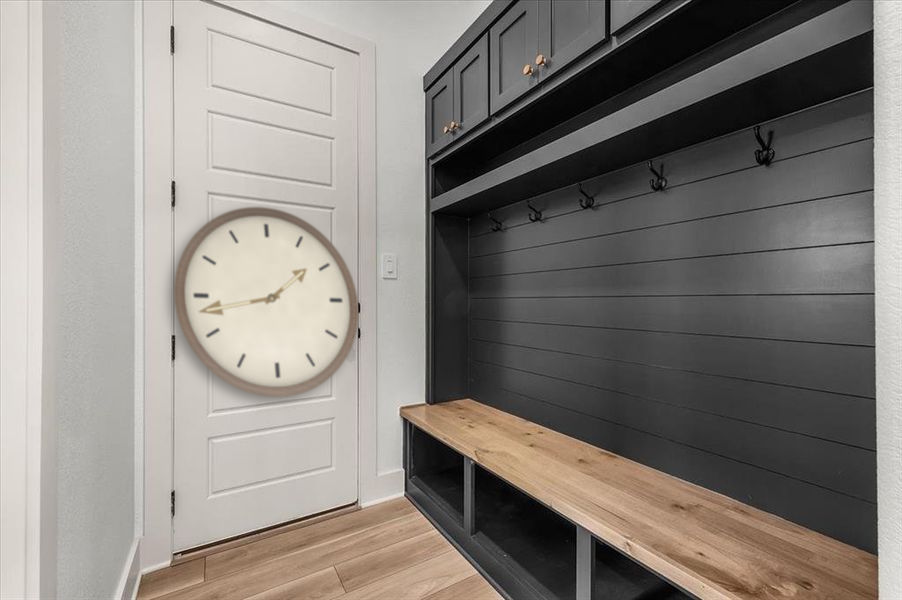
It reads 1.43
